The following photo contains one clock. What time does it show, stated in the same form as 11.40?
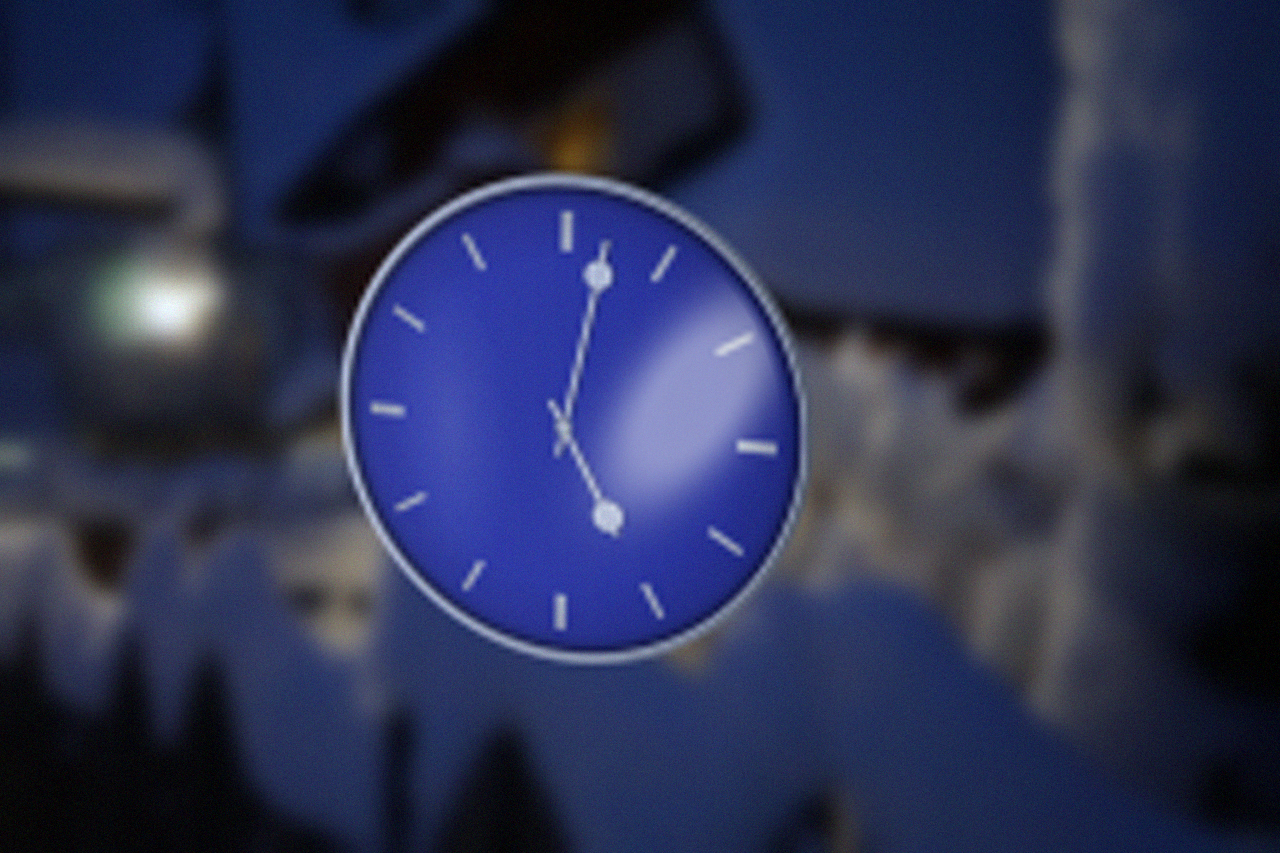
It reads 5.02
